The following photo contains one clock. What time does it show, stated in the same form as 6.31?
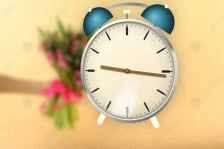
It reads 9.16
